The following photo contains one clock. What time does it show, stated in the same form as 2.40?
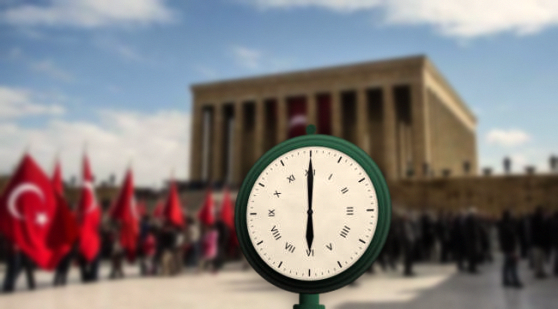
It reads 6.00
